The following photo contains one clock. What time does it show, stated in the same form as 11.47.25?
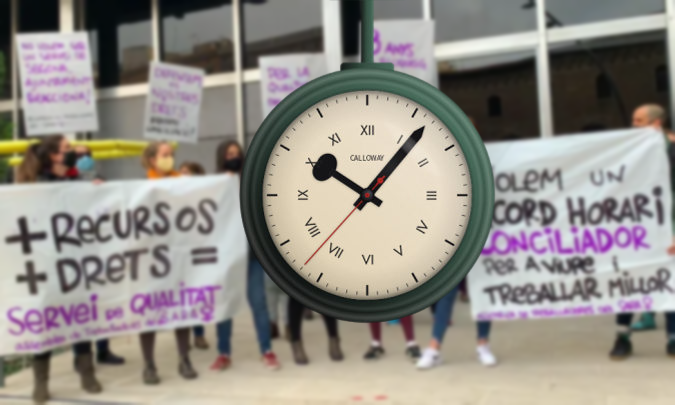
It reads 10.06.37
